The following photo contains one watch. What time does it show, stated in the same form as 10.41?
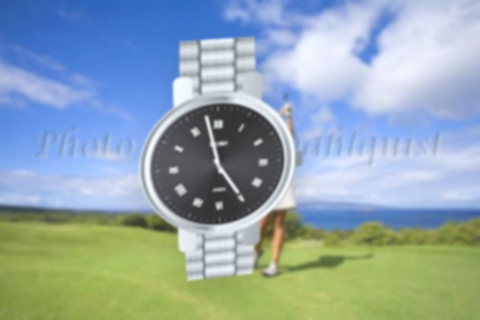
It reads 4.58
